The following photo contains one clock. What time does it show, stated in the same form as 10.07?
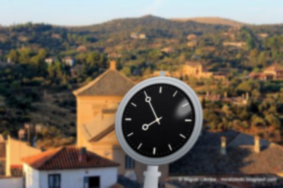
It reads 7.55
